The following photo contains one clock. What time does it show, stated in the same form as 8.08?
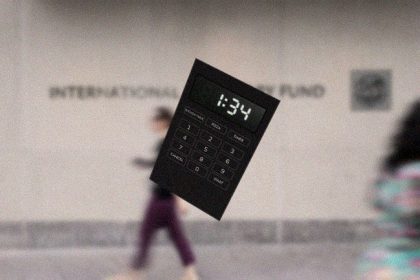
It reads 1.34
